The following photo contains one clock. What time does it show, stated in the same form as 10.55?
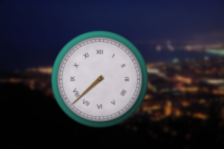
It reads 7.38
